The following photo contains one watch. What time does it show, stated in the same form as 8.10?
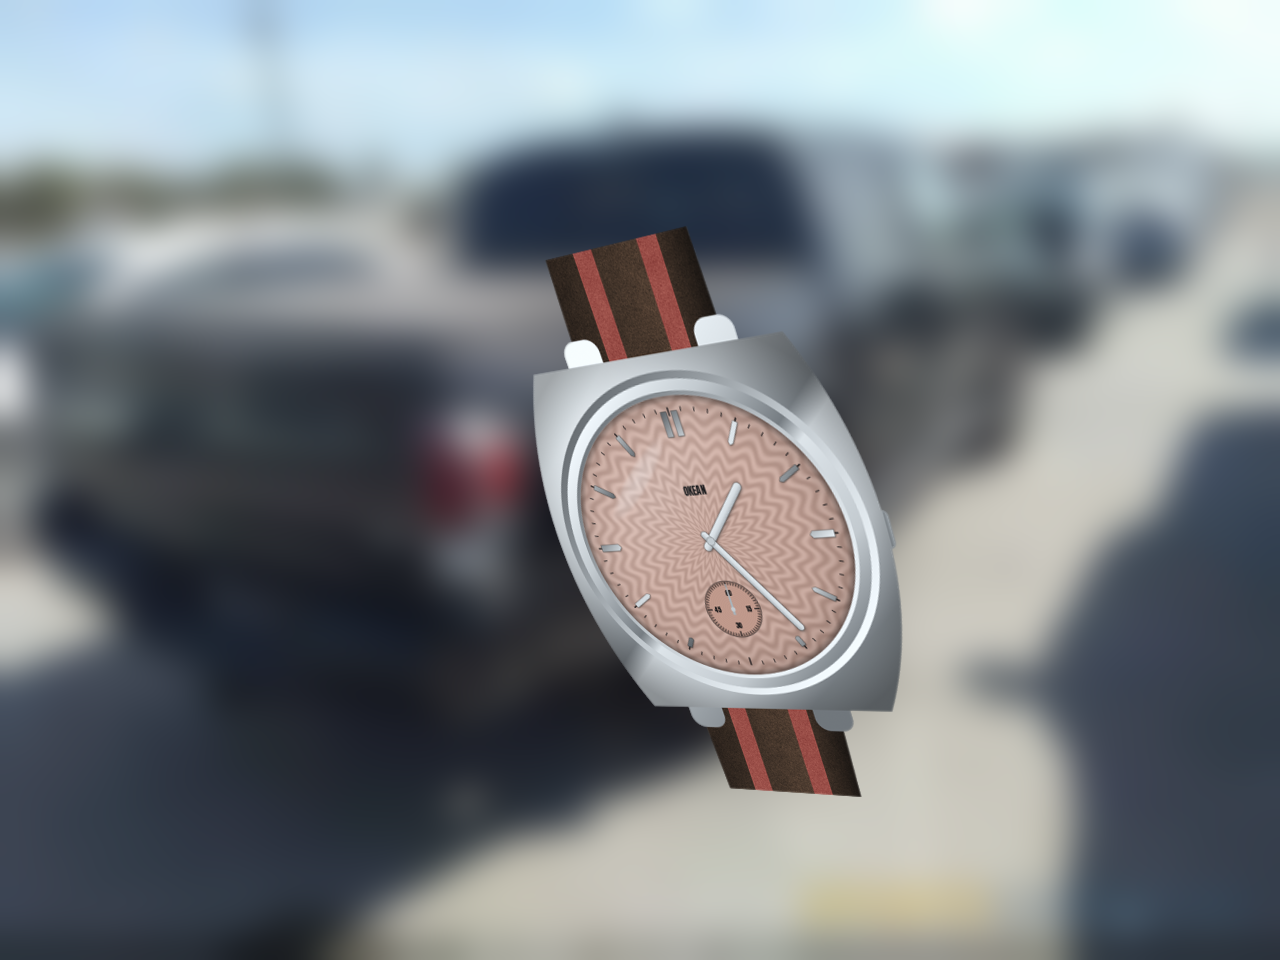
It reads 1.24
